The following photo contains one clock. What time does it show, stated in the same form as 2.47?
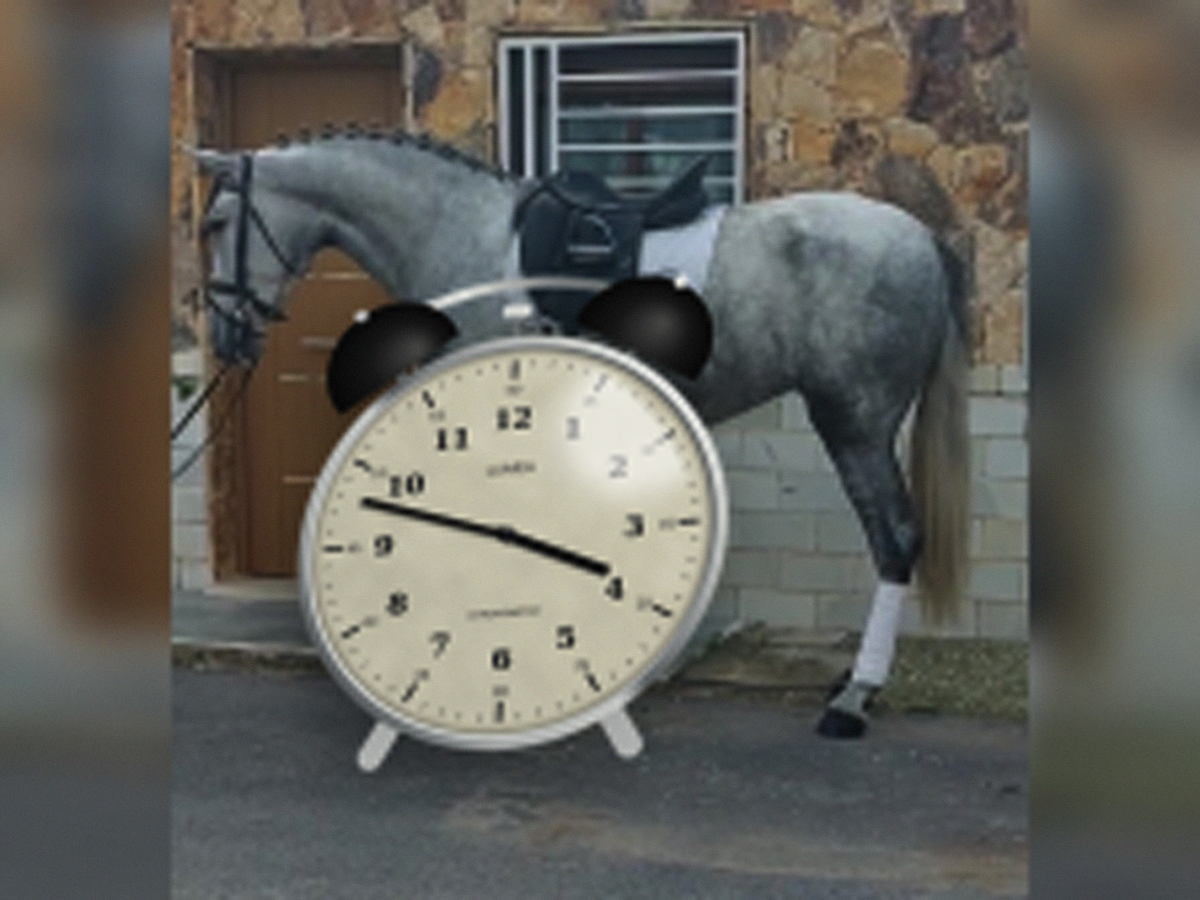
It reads 3.48
